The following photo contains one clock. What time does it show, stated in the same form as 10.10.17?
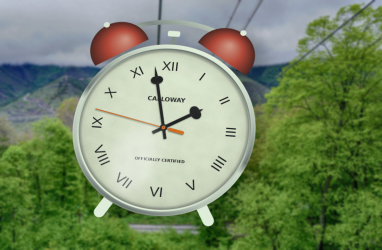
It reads 1.57.47
